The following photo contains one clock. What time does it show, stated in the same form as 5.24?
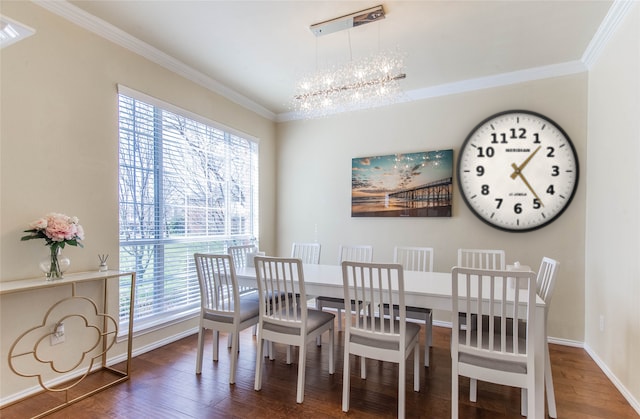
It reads 1.24
